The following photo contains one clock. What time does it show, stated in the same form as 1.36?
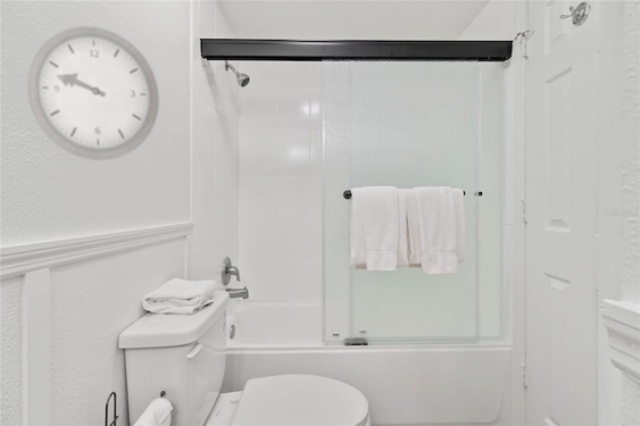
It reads 9.48
